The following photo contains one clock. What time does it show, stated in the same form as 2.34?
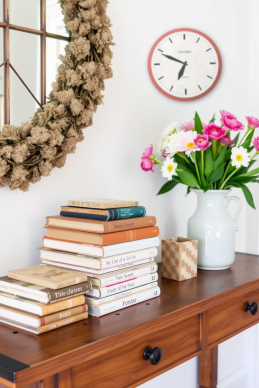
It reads 6.49
